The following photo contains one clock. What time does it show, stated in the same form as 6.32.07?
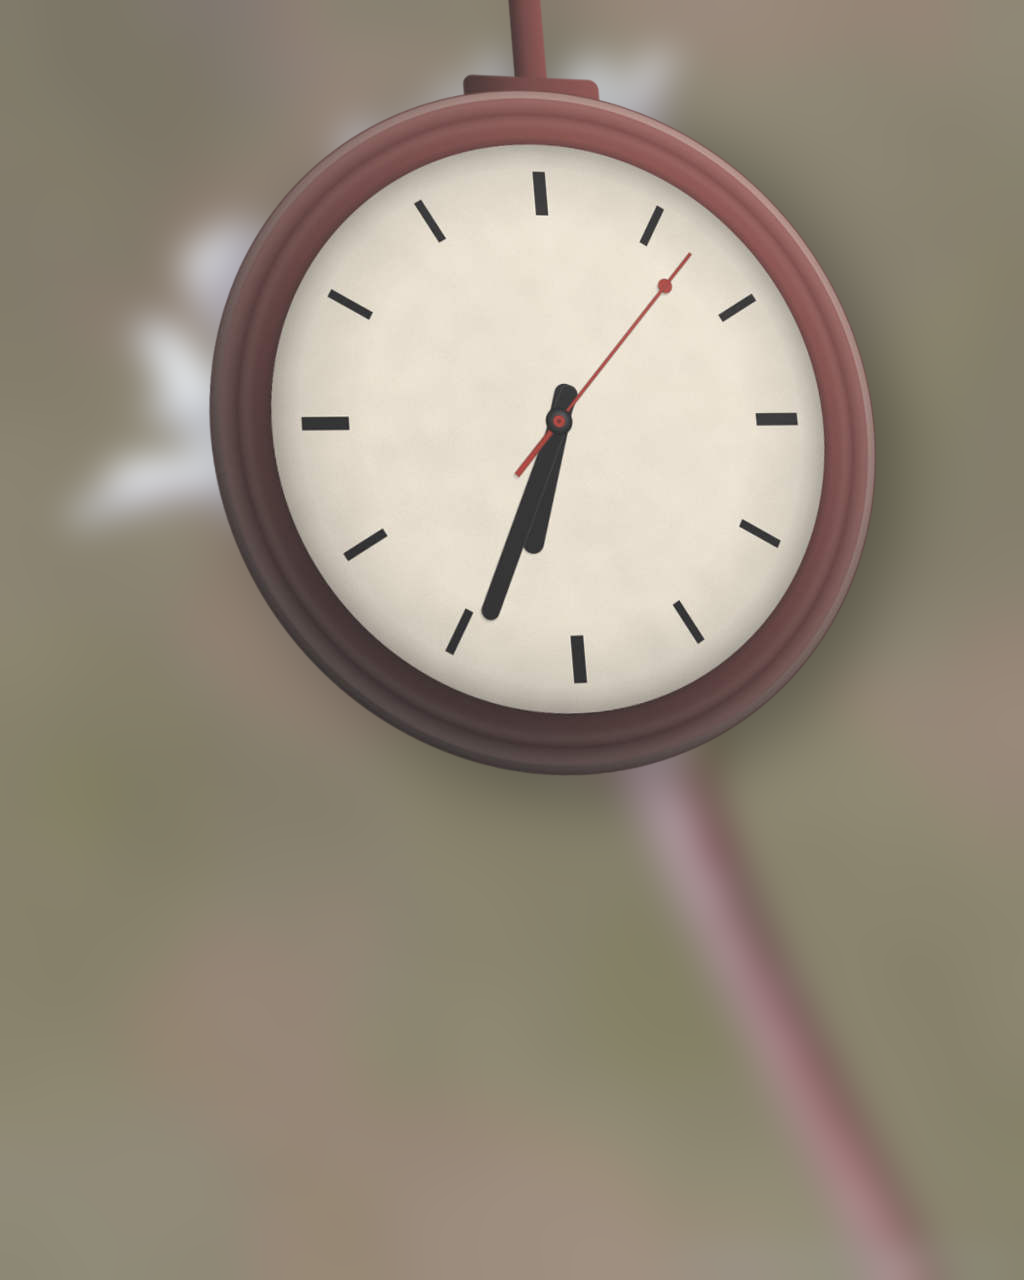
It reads 6.34.07
